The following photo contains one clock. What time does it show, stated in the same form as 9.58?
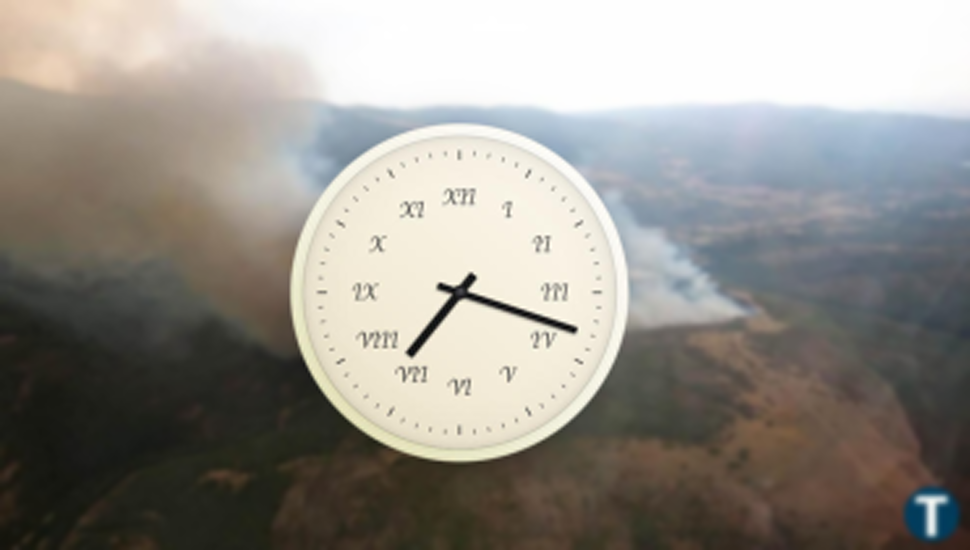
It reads 7.18
